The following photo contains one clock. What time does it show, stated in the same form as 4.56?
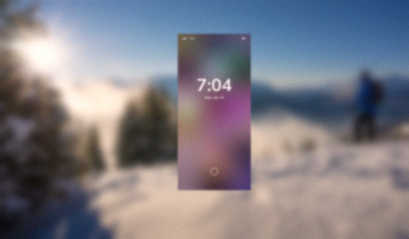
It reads 7.04
